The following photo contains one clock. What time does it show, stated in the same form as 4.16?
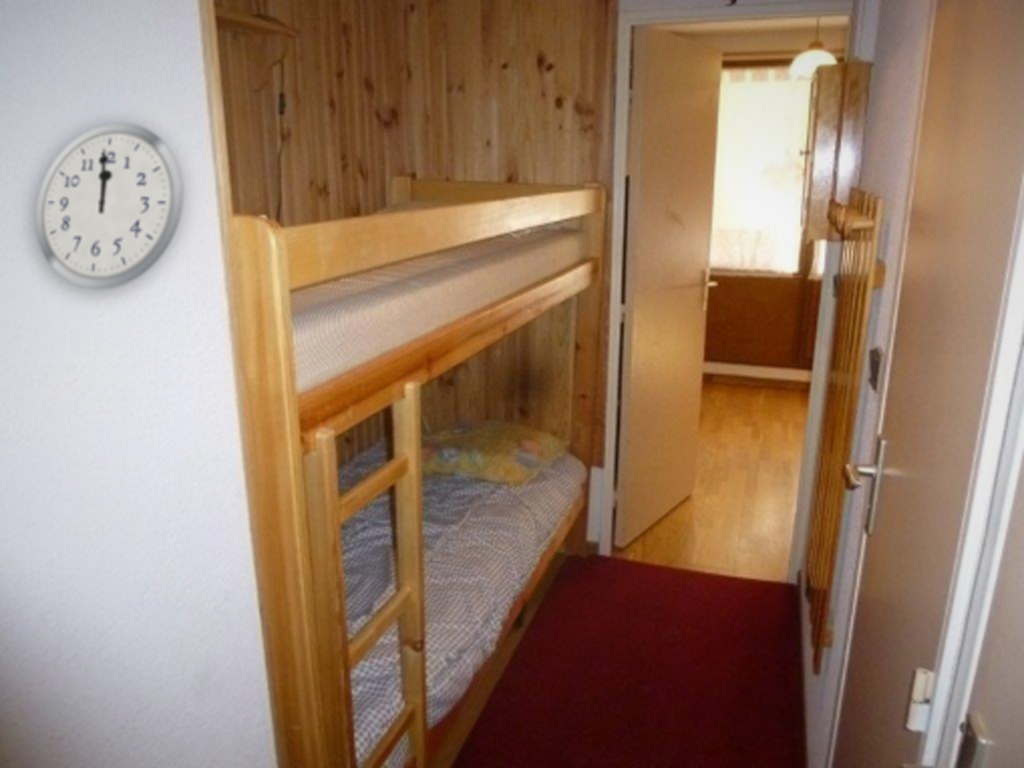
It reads 11.59
